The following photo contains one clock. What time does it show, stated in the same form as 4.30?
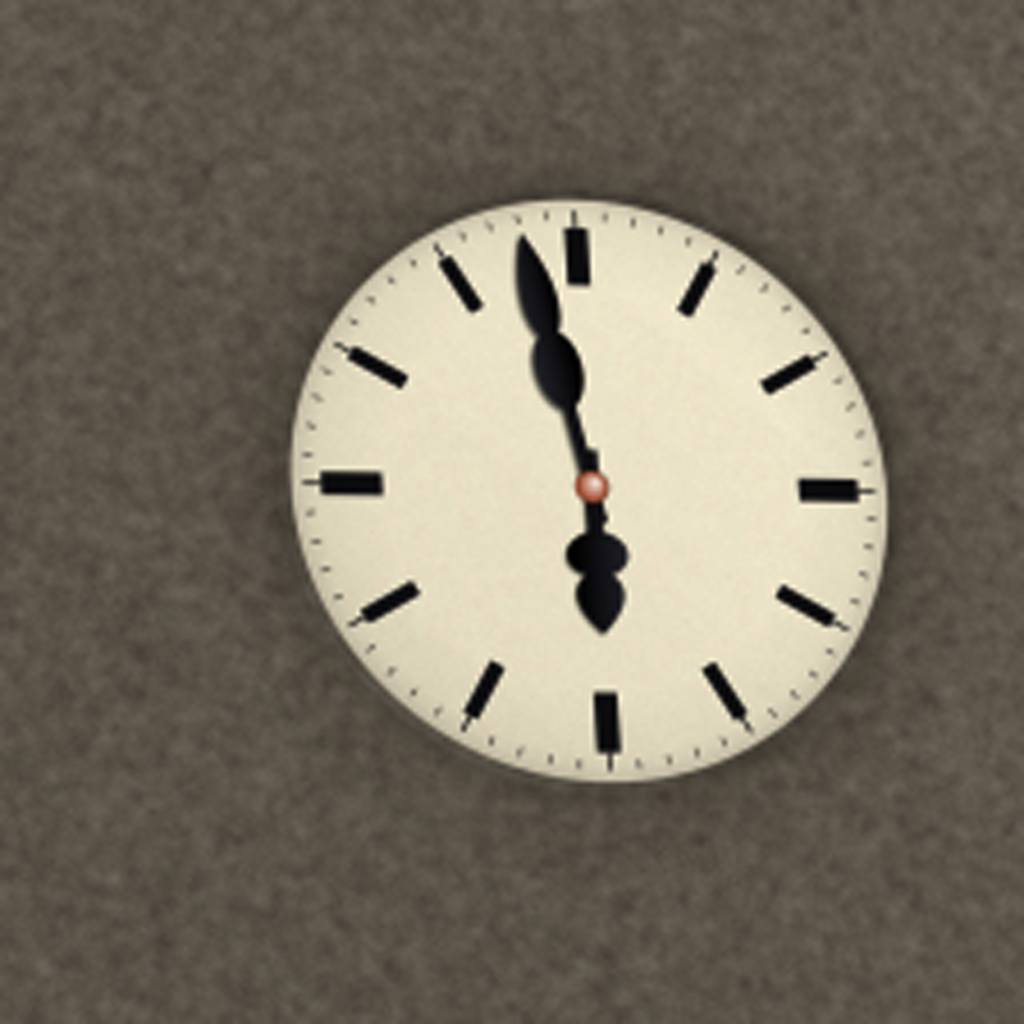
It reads 5.58
